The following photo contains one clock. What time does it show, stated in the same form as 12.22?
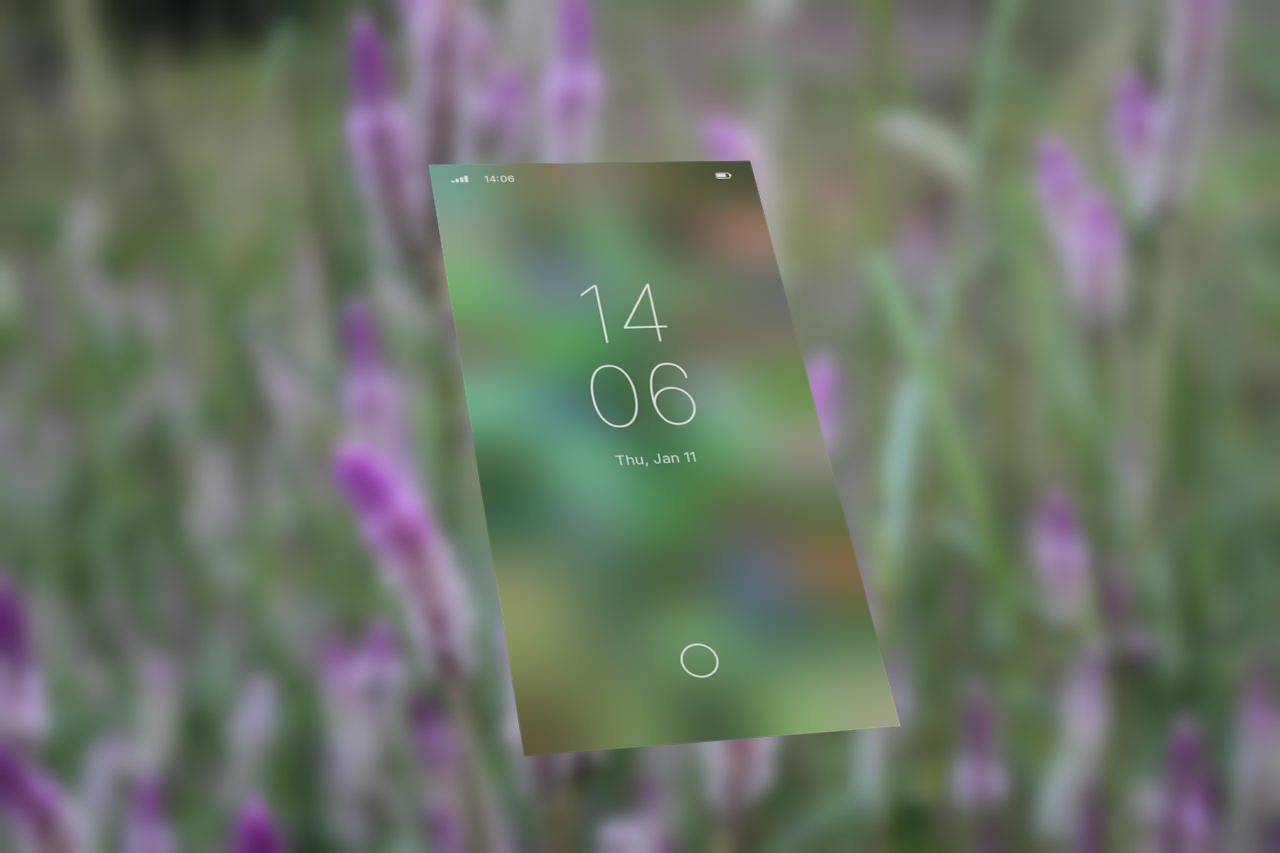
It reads 14.06
